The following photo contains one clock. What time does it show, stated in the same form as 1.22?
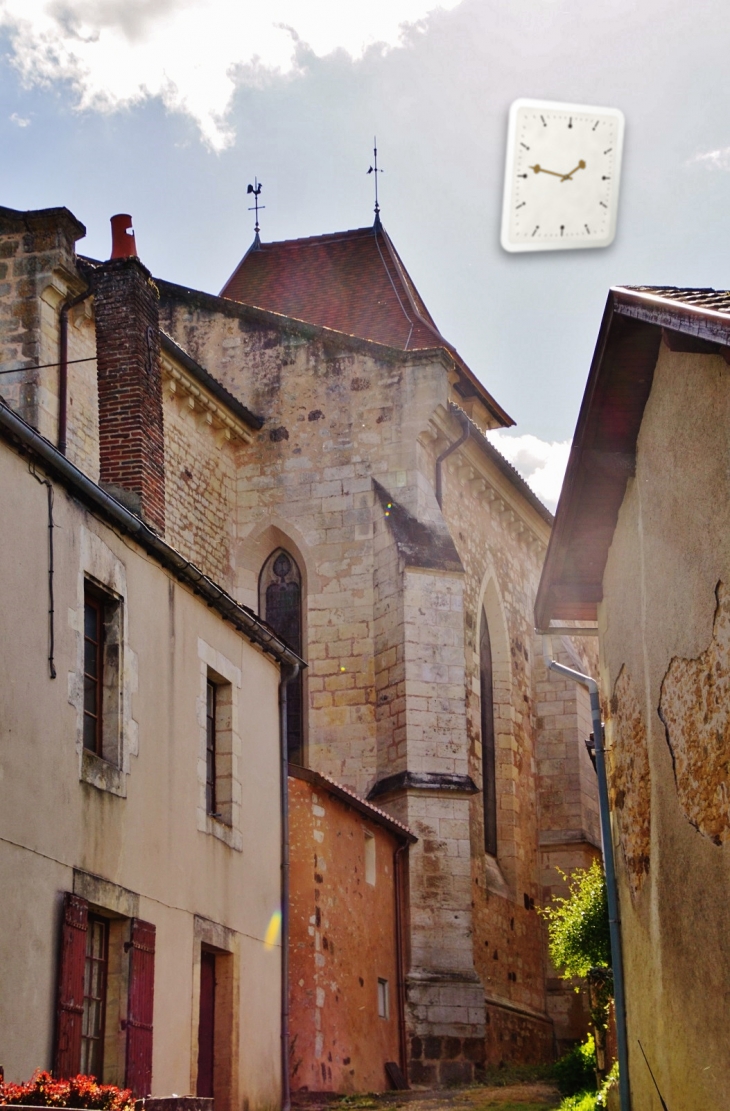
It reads 1.47
